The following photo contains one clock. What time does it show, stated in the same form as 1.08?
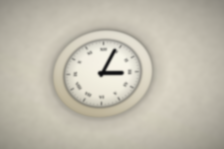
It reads 3.04
